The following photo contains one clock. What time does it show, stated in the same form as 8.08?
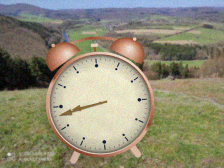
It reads 8.43
